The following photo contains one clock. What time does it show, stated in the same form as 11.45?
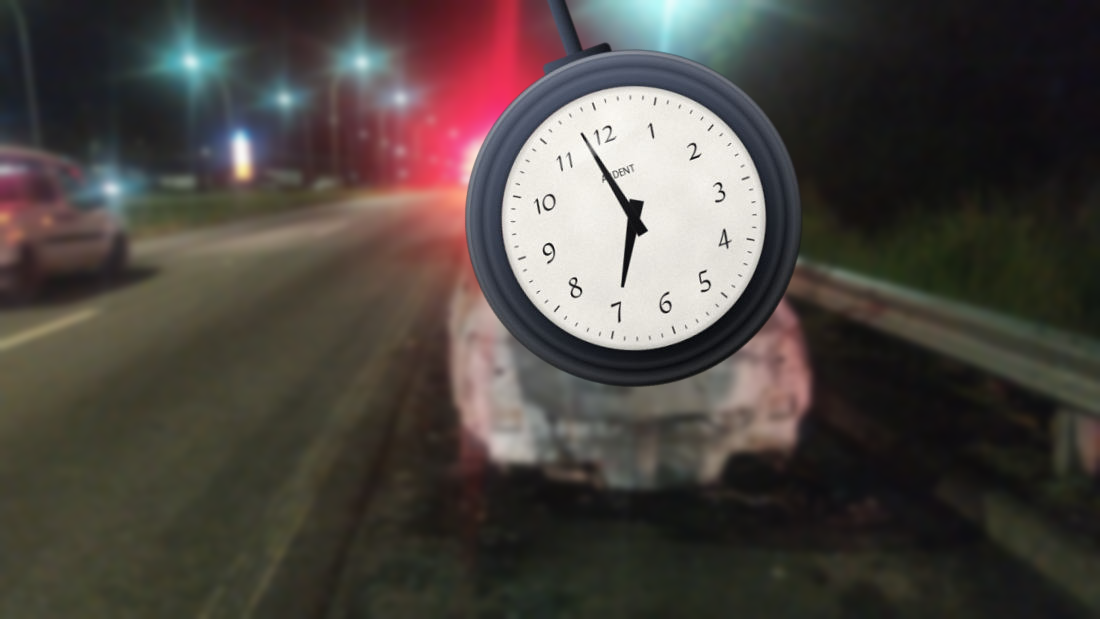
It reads 6.58
